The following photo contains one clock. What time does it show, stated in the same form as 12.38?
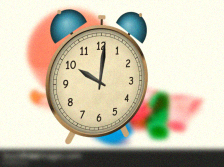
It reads 10.01
